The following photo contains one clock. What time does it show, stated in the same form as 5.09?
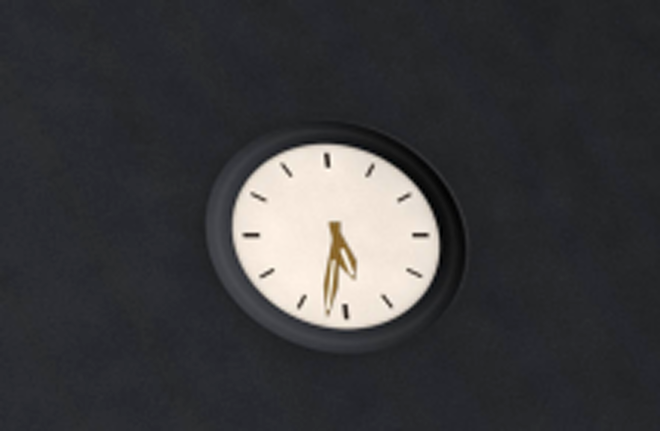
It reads 5.32
